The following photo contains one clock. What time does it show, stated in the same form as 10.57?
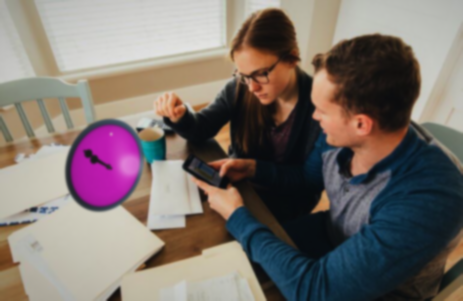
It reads 9.50
